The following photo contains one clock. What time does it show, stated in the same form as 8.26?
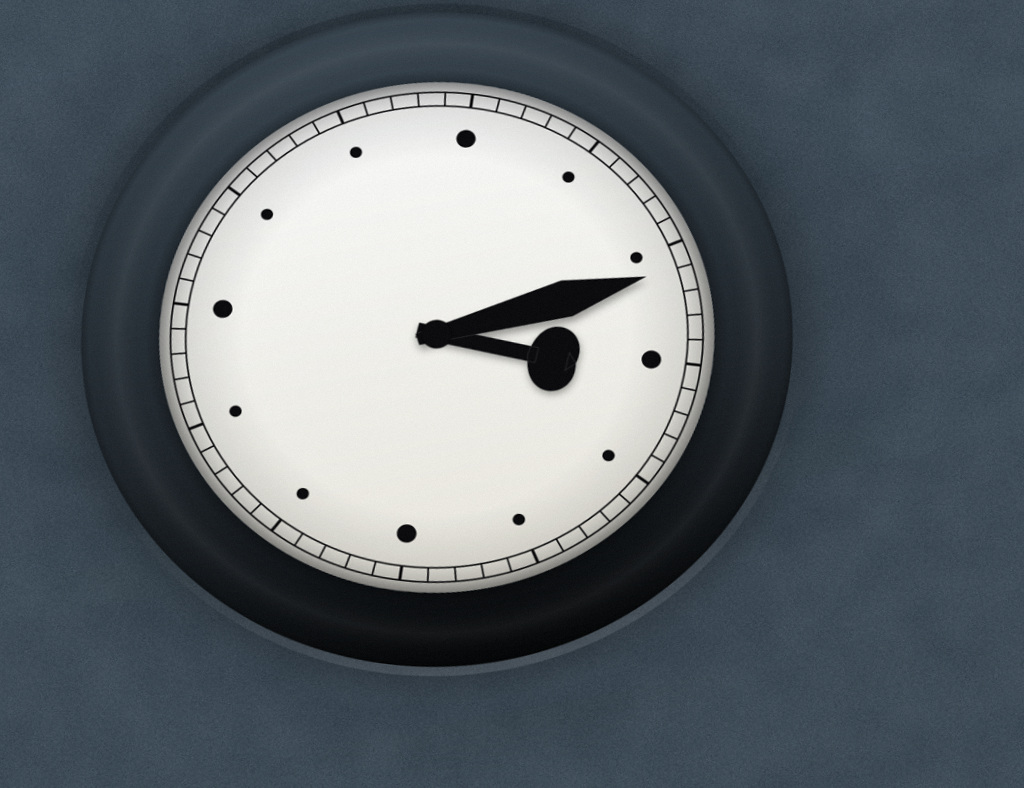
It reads 3.11
